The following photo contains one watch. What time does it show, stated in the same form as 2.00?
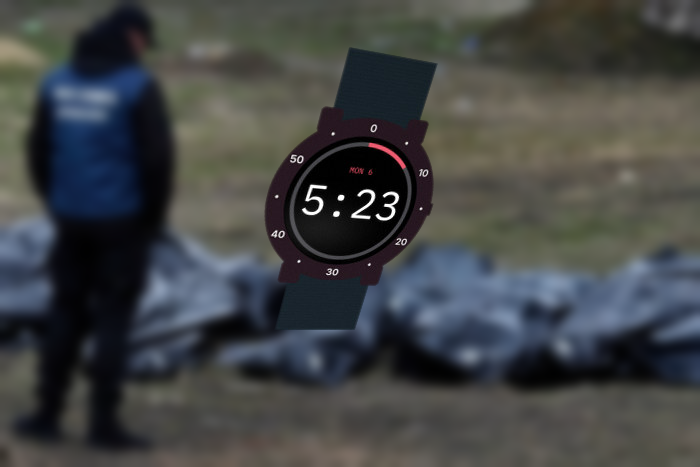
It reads 5.23
